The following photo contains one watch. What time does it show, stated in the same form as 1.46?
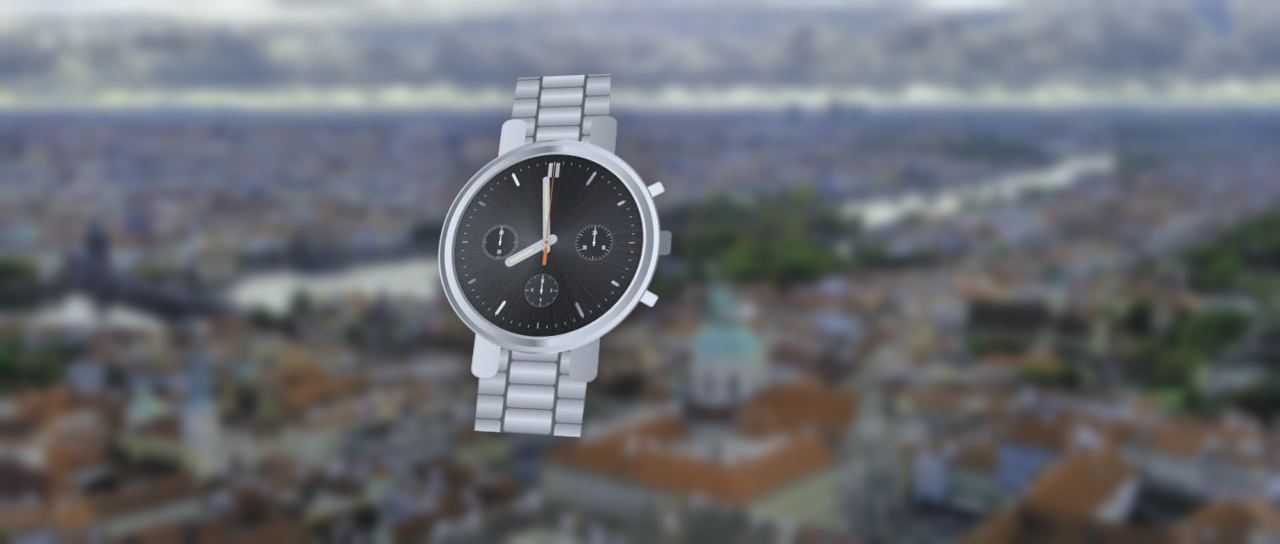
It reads 7.59
